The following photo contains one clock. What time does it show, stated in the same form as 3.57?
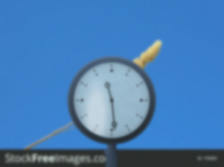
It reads 11.29
